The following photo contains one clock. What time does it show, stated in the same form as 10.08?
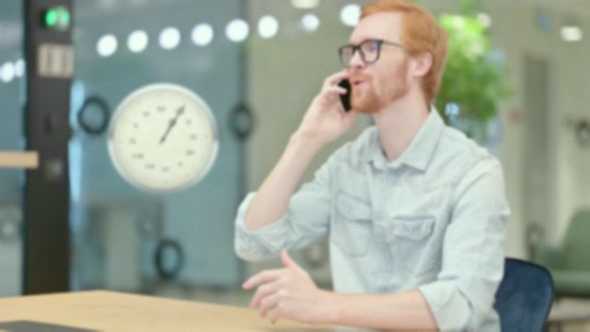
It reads 1.06
